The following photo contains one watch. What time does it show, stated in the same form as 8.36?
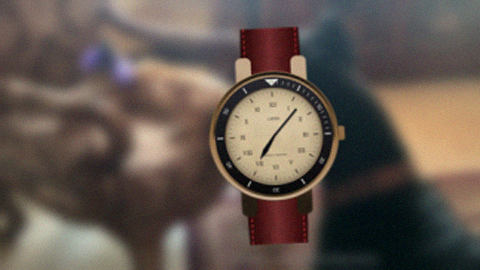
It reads 7.07
